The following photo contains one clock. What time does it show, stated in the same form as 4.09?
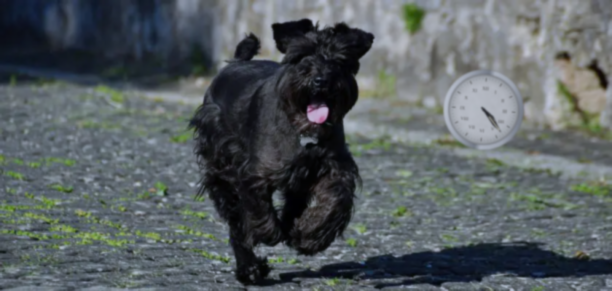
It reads 4.23
